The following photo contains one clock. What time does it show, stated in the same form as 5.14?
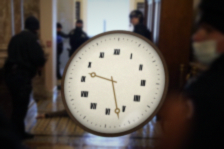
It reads 9.27
